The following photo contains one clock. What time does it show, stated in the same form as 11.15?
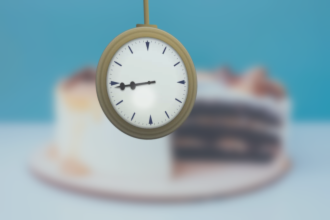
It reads 8.44
